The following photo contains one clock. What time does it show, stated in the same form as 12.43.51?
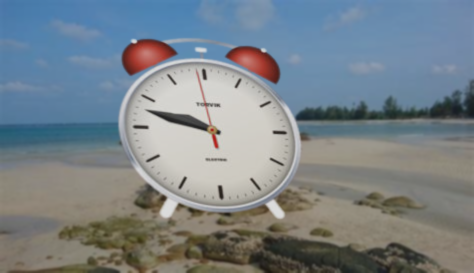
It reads 9.47.59
